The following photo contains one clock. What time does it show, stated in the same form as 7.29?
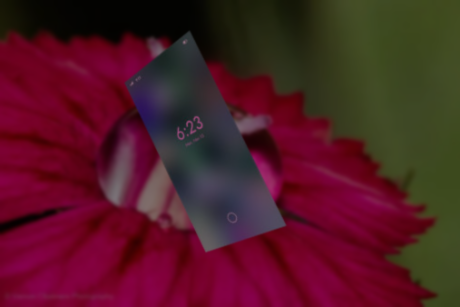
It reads 6.23
